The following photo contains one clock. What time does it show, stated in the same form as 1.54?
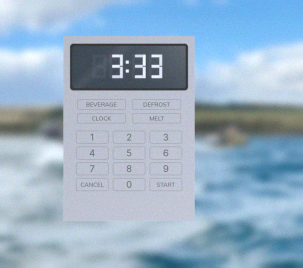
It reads 3.33
